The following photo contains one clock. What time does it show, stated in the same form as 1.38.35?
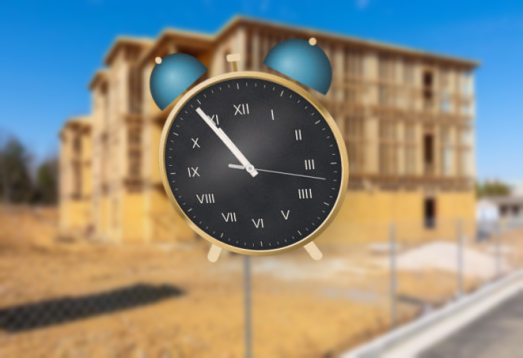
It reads 10.54.17
